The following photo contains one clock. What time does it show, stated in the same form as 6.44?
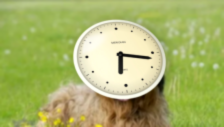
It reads 6.17
